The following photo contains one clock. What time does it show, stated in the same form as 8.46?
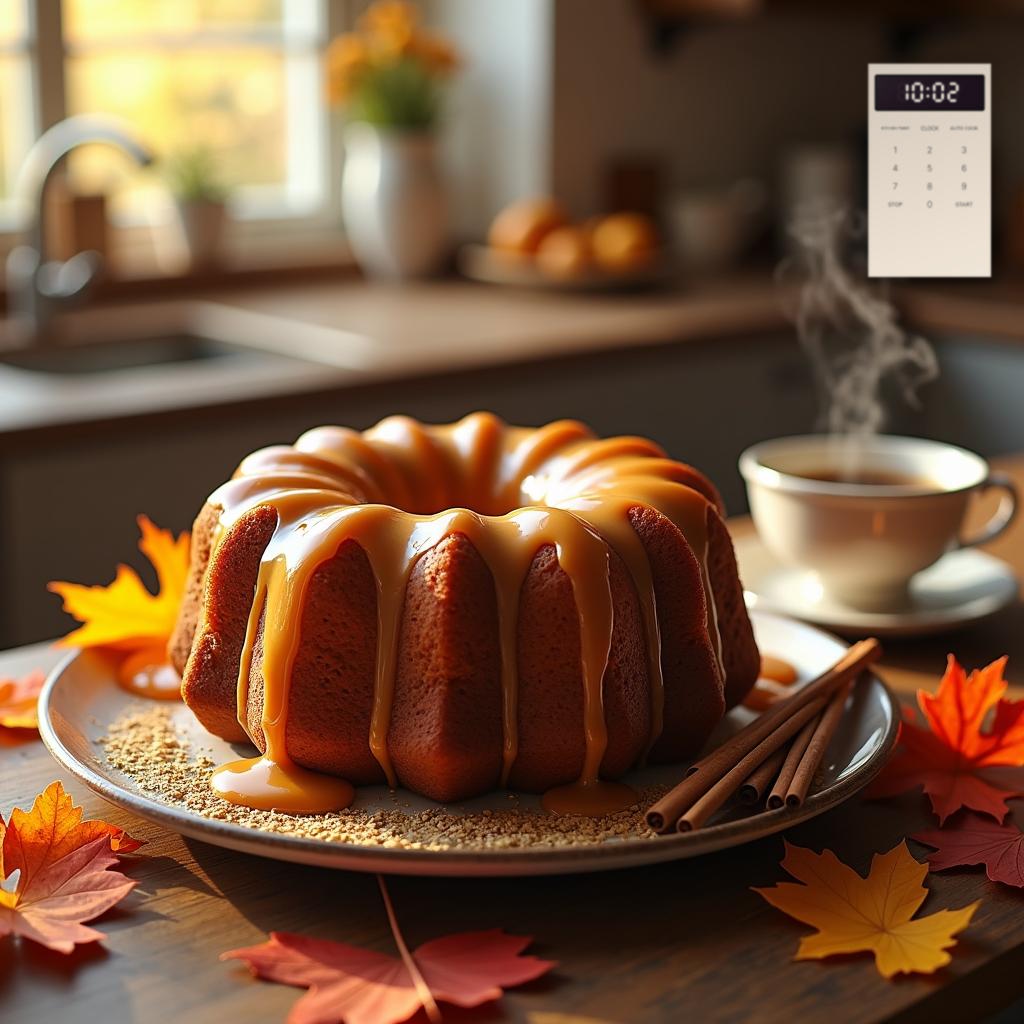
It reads 10.02
